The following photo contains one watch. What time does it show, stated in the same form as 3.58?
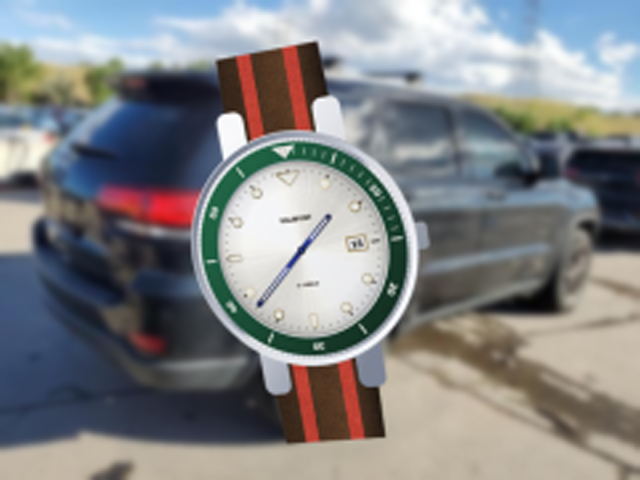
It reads 1.38
